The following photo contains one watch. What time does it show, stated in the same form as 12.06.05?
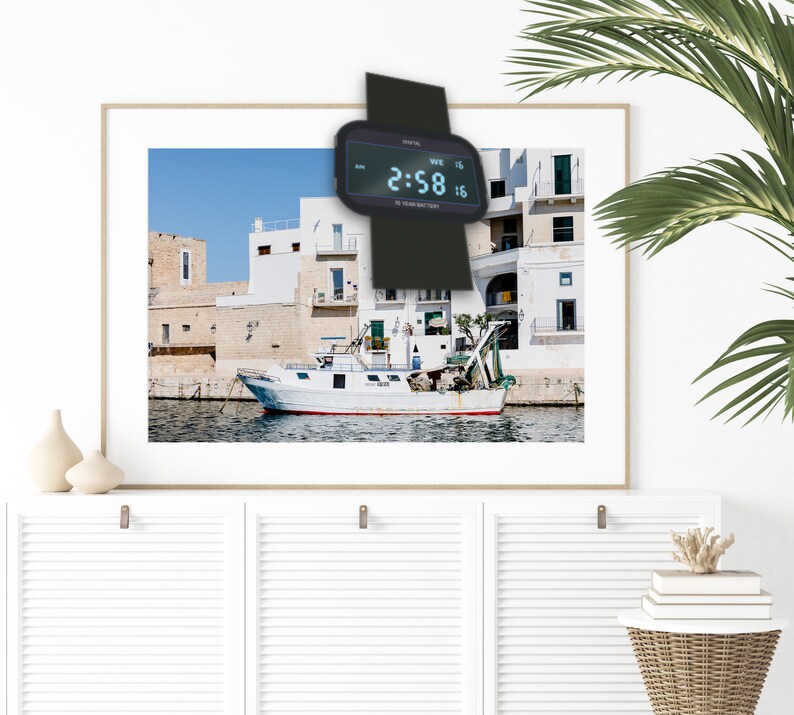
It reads 2.58.16
